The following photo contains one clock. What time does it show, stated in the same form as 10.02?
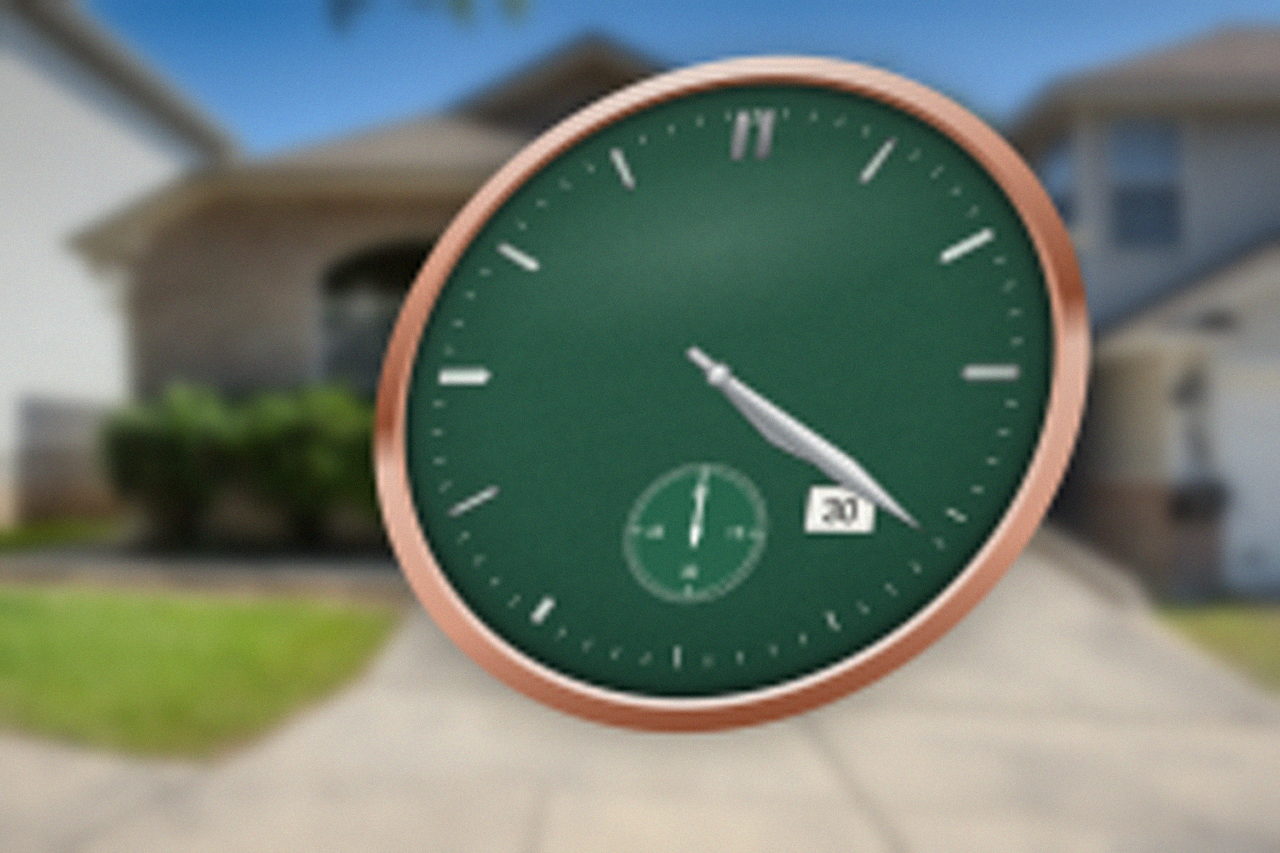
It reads 4.21
